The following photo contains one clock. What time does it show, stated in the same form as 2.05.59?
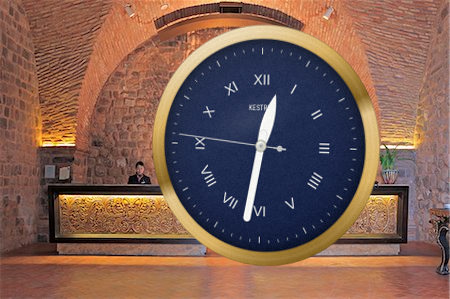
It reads 12.31.46
